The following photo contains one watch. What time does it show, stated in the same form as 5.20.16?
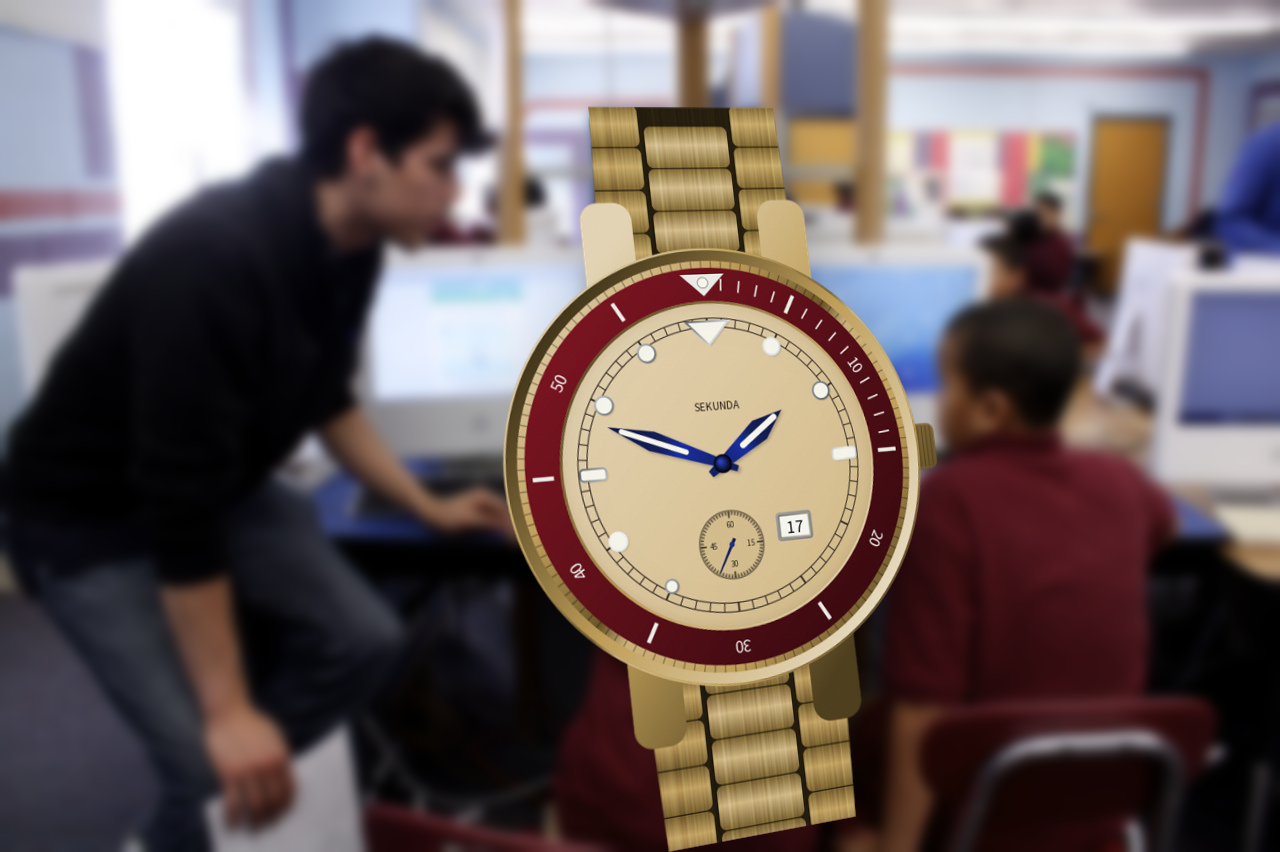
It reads 1.48.35
